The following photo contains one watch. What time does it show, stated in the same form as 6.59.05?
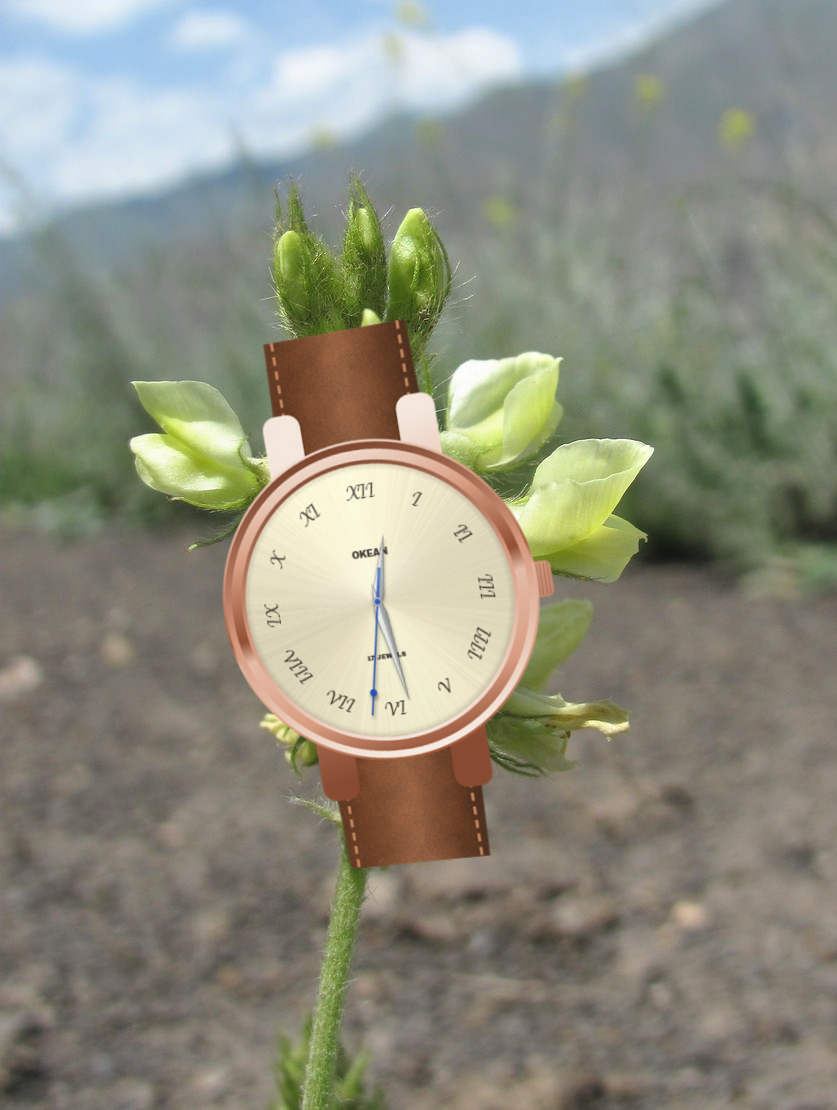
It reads 12.28.32
